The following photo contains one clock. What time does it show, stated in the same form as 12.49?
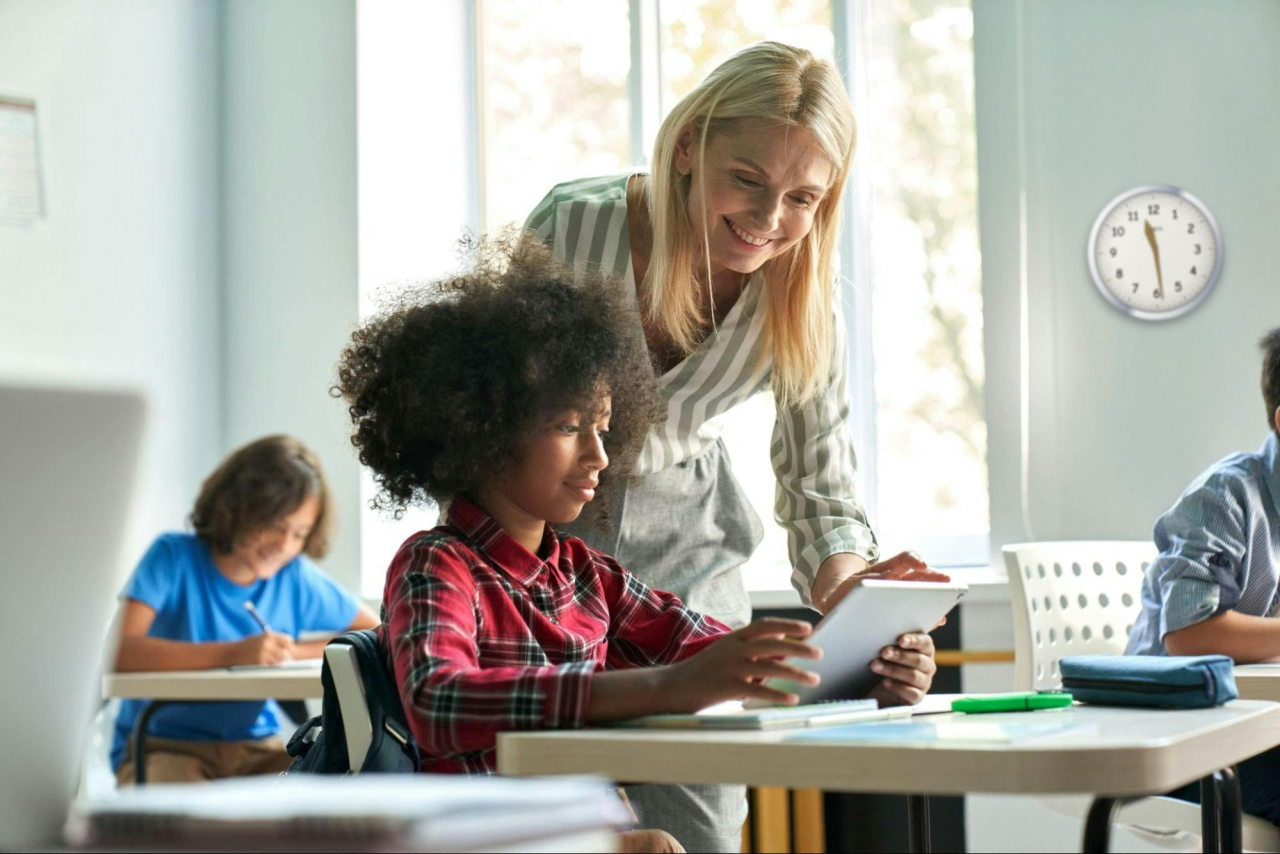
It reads 11.29
